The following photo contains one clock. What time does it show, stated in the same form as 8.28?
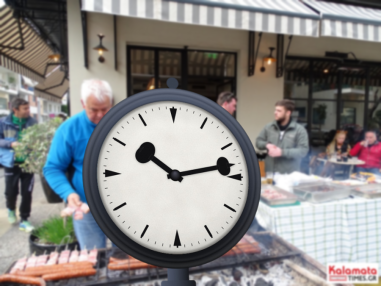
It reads 10.13
